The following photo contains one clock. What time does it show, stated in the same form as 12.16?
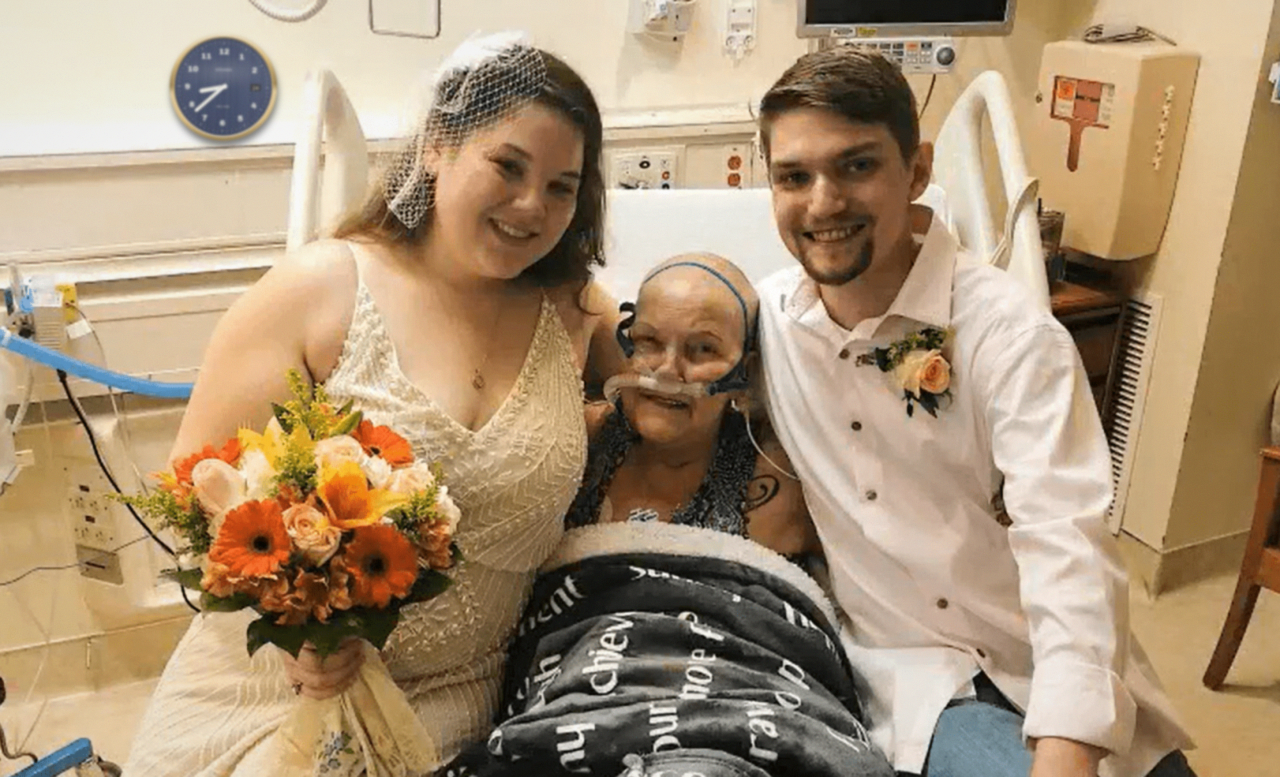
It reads 8.38
